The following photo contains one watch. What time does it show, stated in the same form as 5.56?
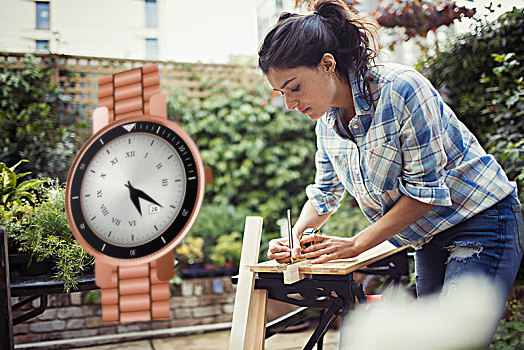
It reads 5.21
